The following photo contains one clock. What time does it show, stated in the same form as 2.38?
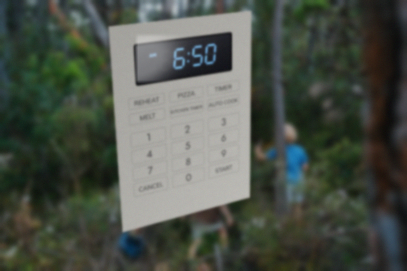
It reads 6.50
